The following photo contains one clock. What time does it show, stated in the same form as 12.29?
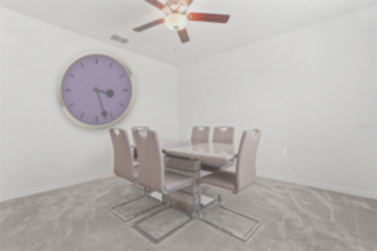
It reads 3.27
